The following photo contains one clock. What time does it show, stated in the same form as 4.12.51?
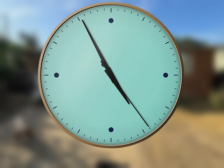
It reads 4.55.24
